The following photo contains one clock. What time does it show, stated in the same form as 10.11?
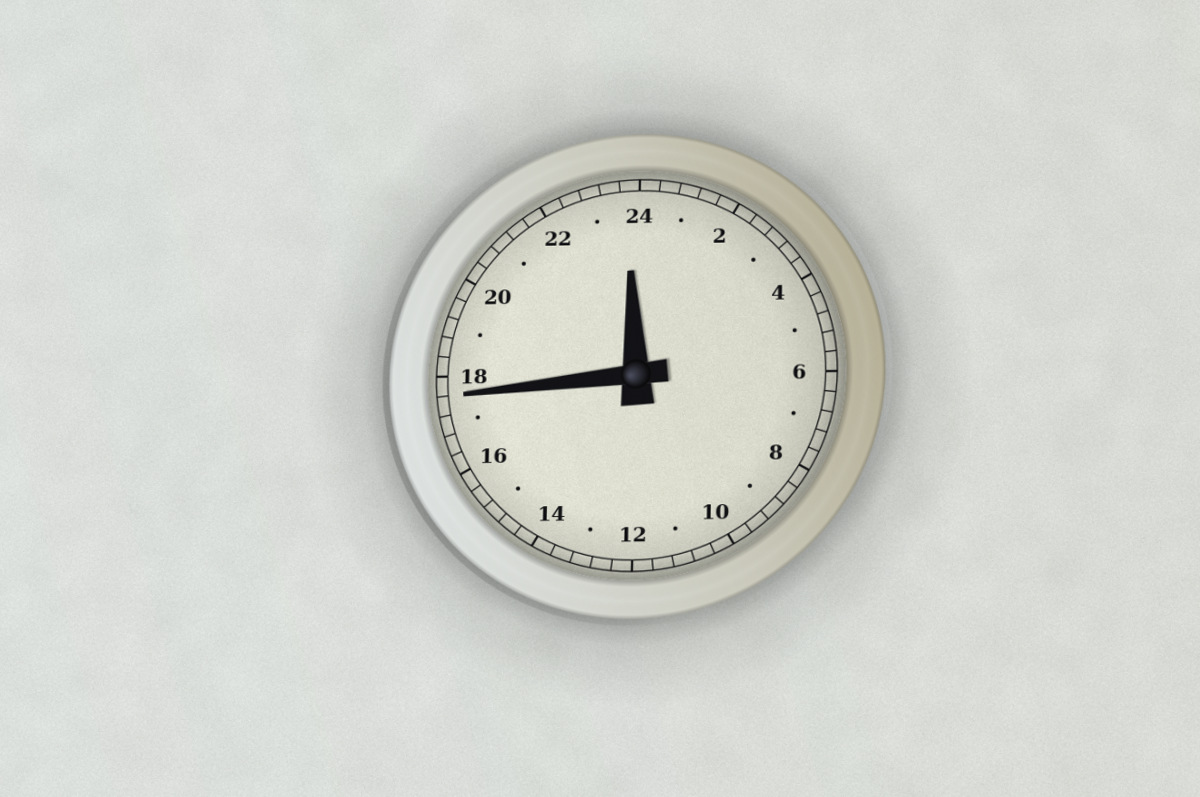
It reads 23.44
